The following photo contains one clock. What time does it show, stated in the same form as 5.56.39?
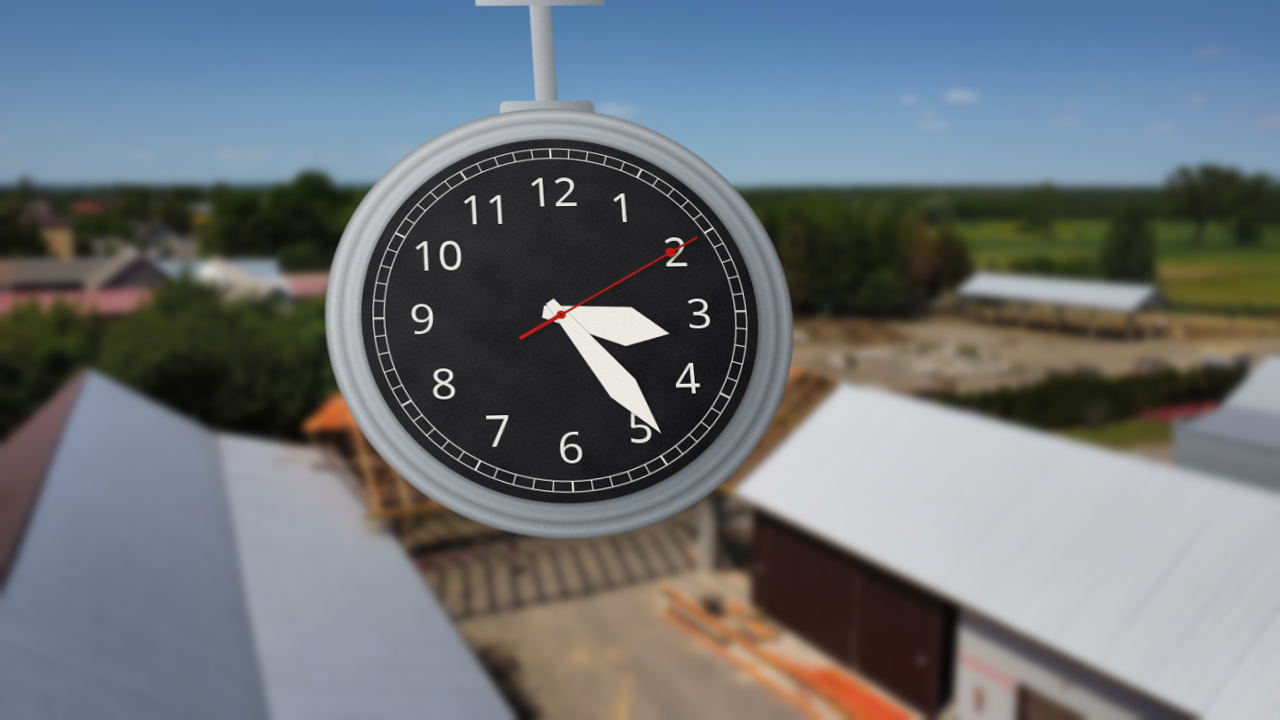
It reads 3.24.10
